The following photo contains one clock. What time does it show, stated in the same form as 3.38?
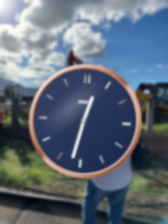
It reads 12.32
